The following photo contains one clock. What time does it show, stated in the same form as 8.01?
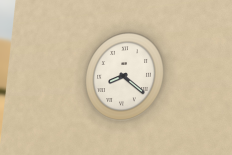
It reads 8.21
